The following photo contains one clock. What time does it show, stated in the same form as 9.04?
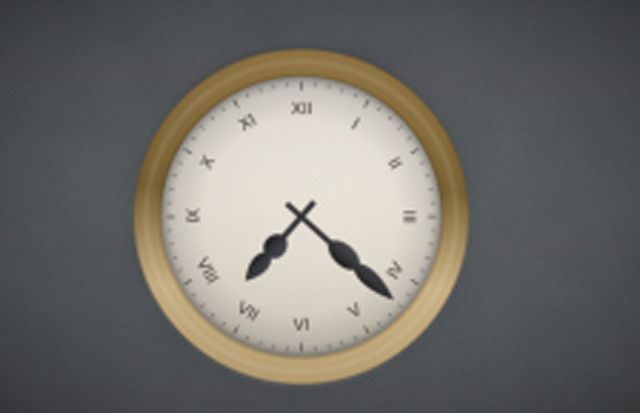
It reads 7.22
